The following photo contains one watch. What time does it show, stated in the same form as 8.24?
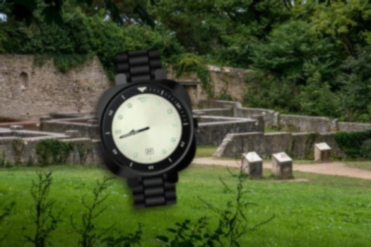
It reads 8.43
